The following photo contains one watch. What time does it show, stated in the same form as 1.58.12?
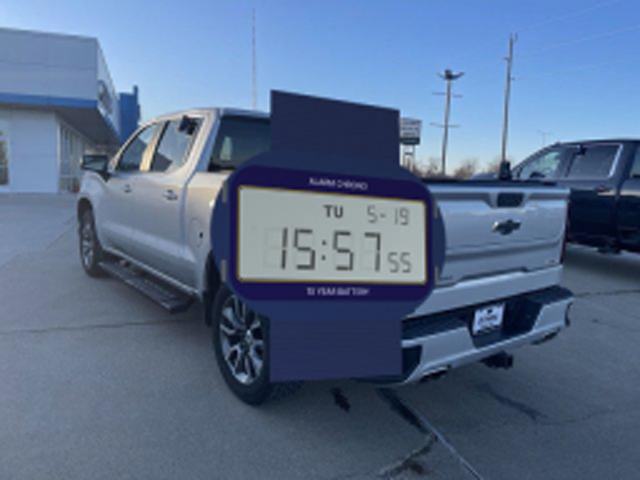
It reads 15.57.55
